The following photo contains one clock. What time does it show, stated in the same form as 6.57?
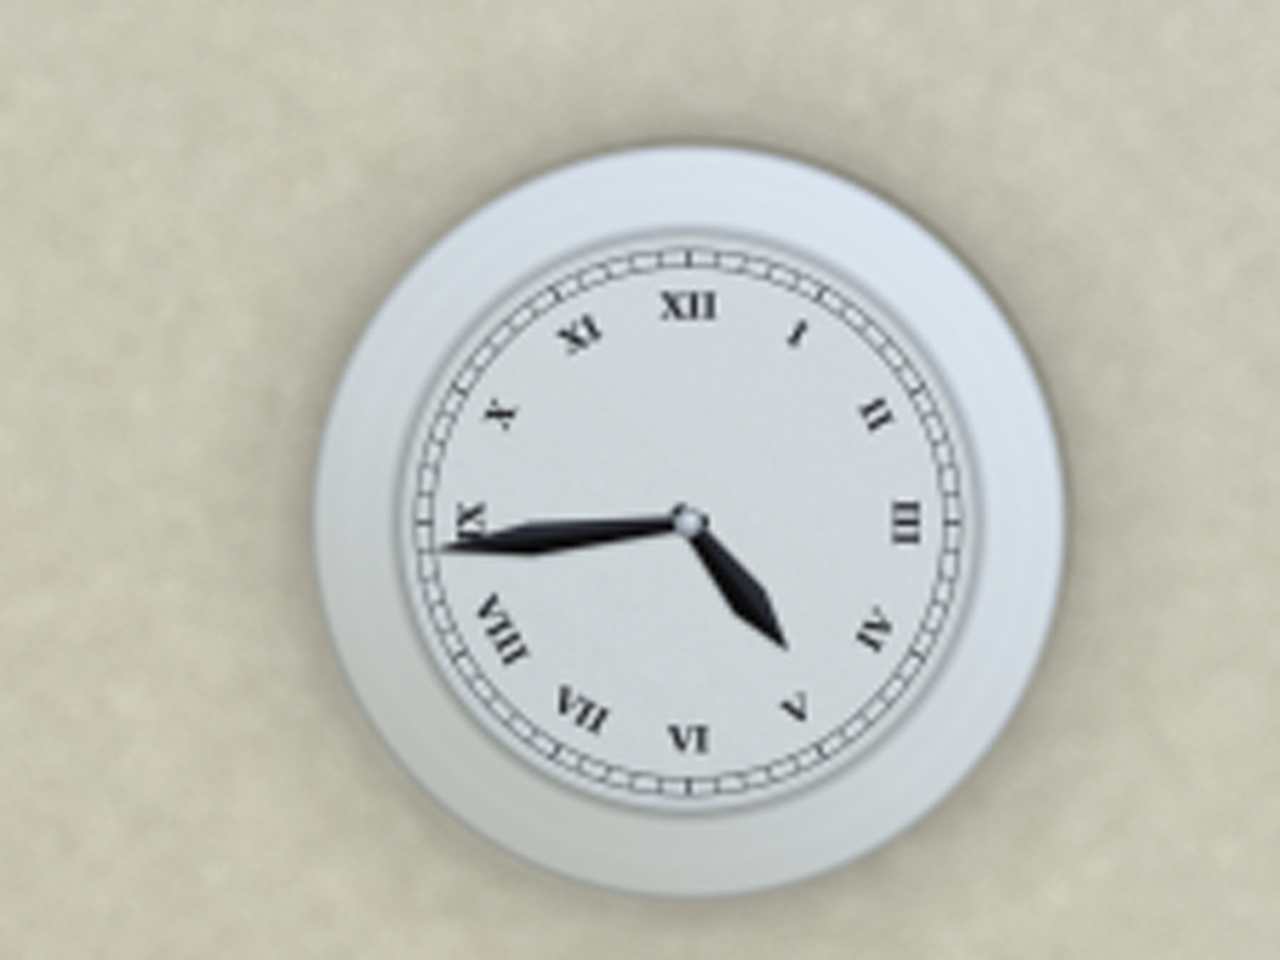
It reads 4.44
